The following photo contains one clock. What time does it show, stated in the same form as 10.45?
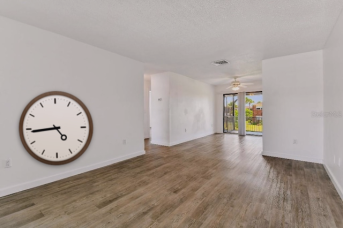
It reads 4.44
